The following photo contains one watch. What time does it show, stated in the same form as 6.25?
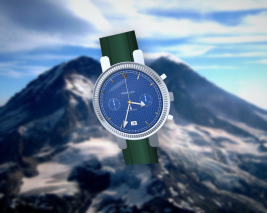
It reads 3.34
